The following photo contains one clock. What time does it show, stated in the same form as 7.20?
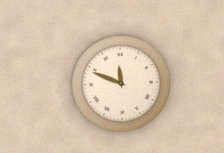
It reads 11.49
